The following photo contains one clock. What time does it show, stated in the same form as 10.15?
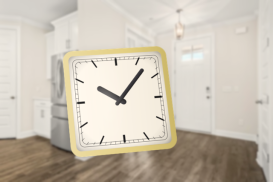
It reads 10.07
